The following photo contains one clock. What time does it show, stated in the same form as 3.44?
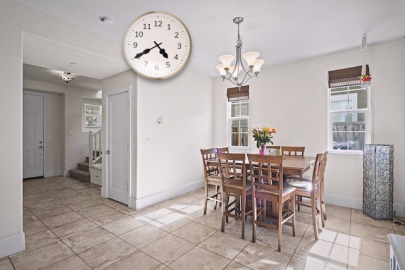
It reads 4.40
